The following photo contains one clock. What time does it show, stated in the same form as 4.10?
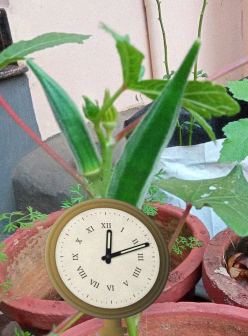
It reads 12.12
